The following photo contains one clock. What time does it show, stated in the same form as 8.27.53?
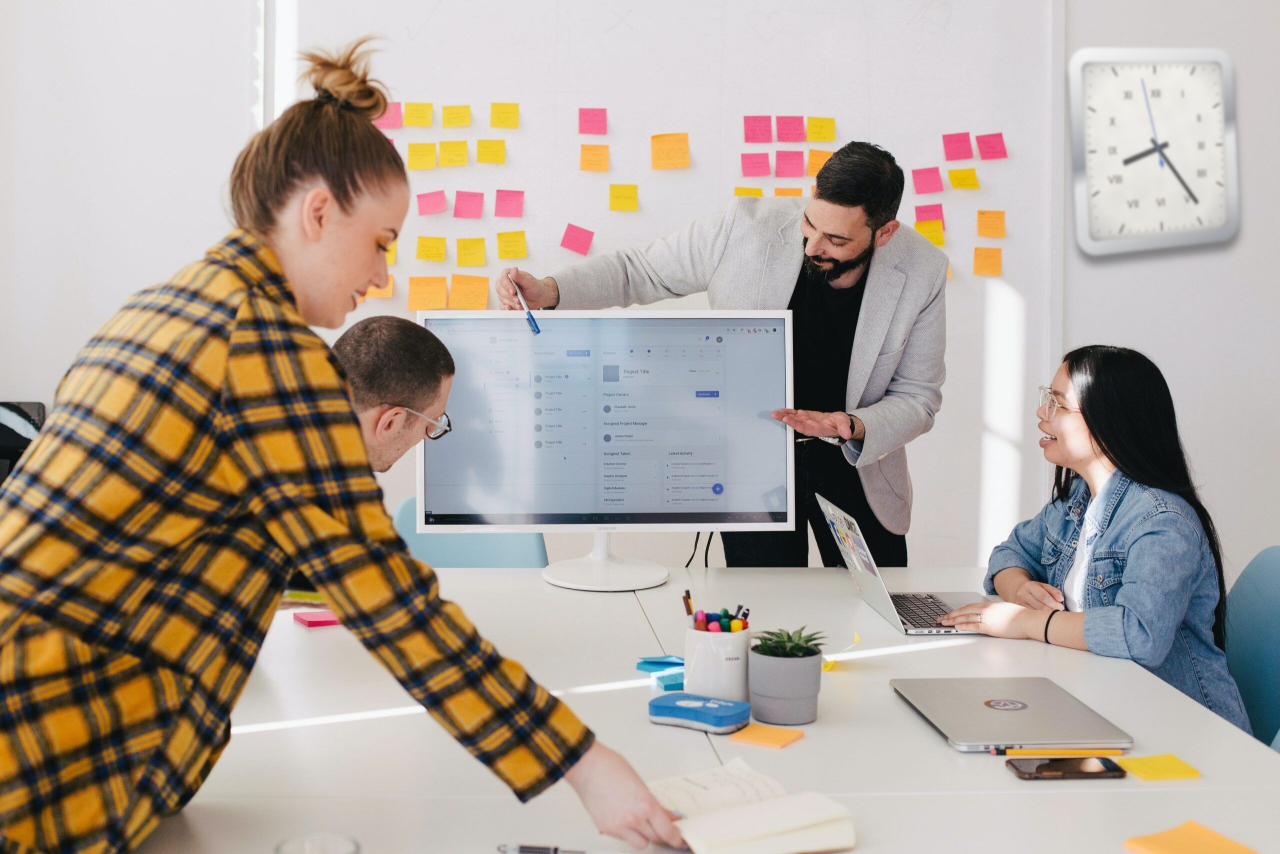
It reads 8.23.58
